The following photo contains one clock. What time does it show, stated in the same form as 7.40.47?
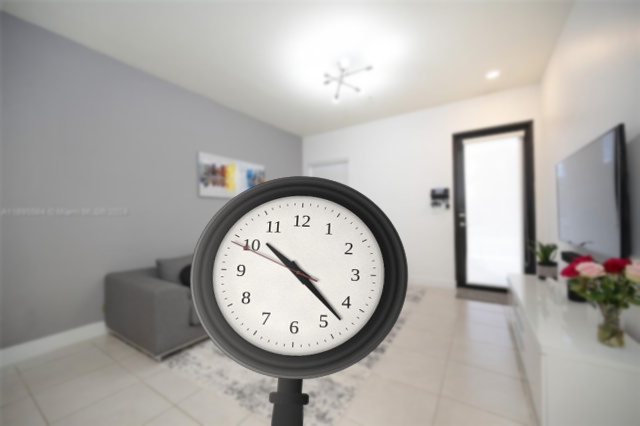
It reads 10.22.49
